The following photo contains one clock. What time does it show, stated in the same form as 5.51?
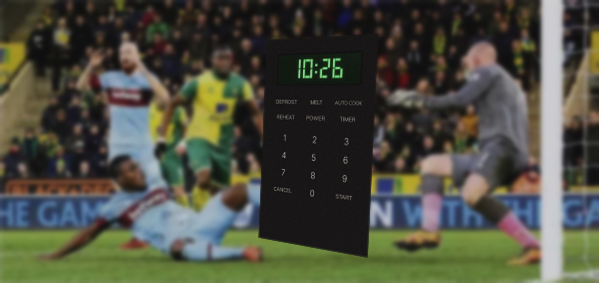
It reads 10.26
